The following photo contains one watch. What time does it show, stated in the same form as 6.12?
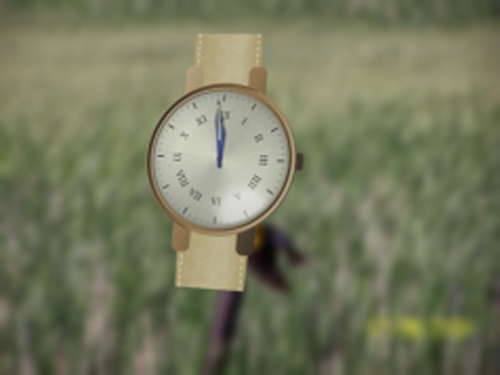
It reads 11.59
